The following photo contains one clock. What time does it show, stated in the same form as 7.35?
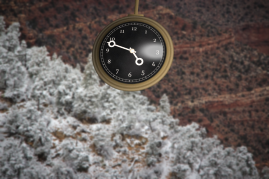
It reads 4.48
